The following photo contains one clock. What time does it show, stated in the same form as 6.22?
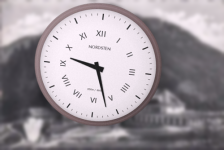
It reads 9.27
